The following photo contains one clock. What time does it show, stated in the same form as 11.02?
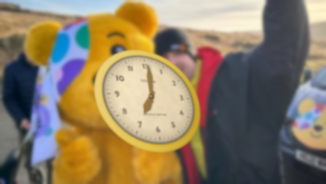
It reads 7.01
